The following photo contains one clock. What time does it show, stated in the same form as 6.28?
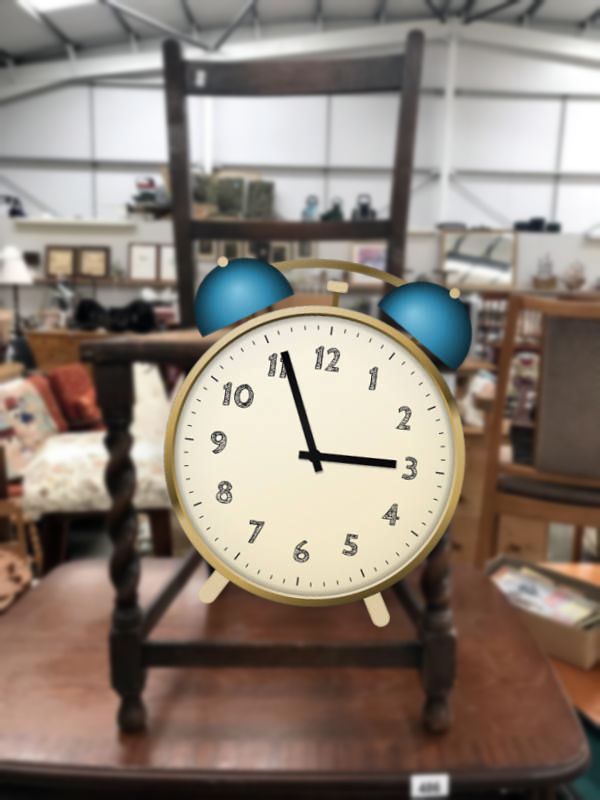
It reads 2.56
